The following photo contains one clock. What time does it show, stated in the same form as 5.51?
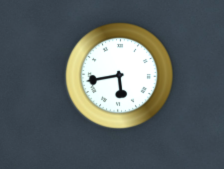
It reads 5.43
